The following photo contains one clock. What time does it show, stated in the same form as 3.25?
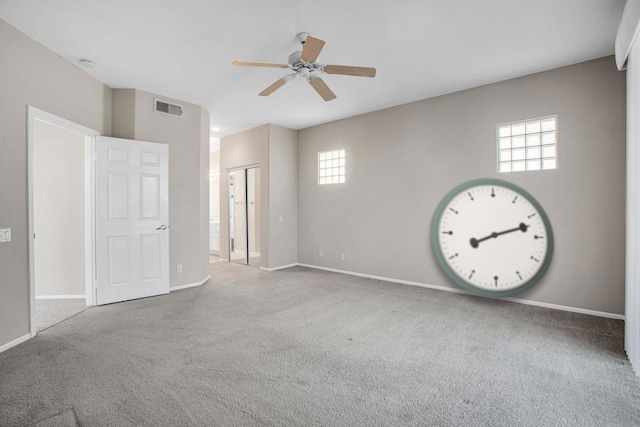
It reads 8.12
